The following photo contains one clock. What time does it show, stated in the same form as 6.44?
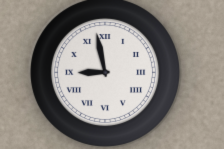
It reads 8.58
